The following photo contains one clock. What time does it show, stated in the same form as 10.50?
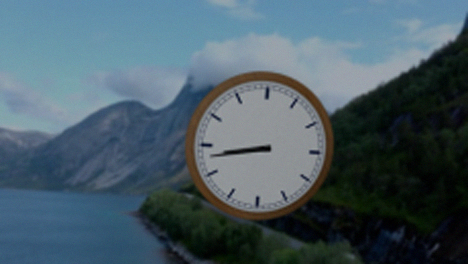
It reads 8.43
